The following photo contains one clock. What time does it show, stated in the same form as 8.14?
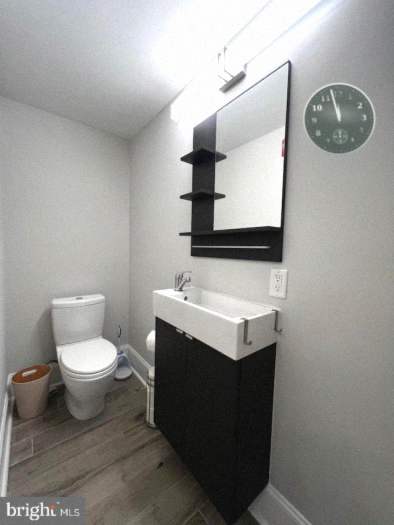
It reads 11.58
